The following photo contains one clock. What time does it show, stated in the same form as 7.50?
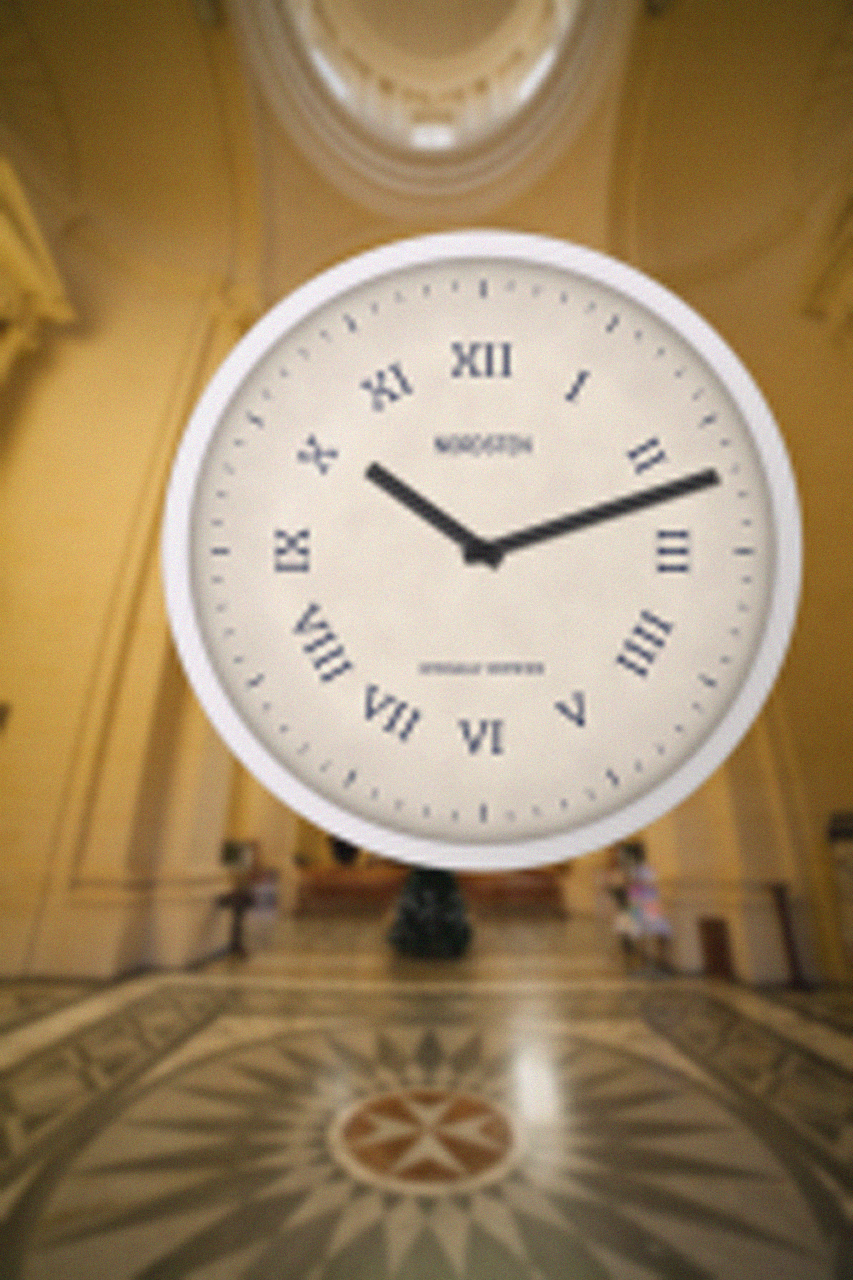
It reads 10.12
